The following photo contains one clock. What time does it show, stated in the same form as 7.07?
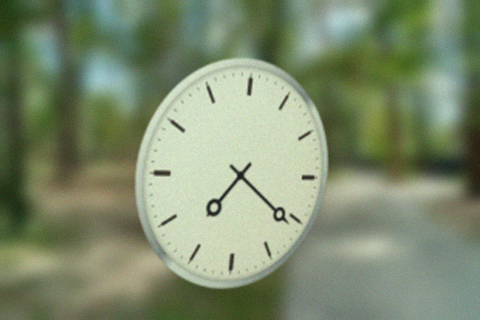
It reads 7.21
